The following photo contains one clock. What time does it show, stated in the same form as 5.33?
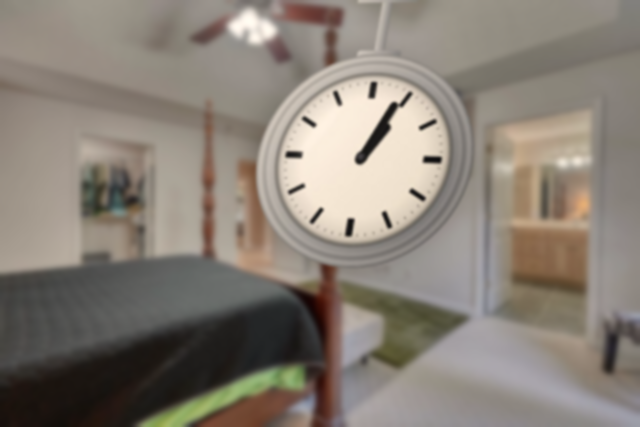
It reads 1.04
